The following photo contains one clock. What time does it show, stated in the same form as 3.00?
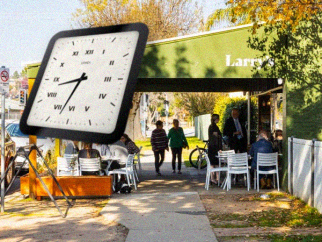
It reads 8.33
